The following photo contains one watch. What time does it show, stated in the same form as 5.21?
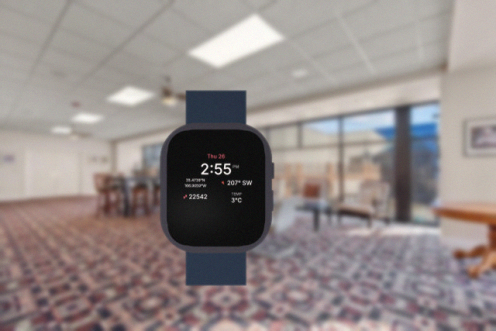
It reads 2.55
